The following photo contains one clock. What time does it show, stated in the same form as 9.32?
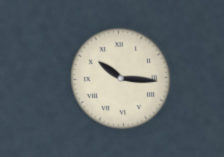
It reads 10.16
